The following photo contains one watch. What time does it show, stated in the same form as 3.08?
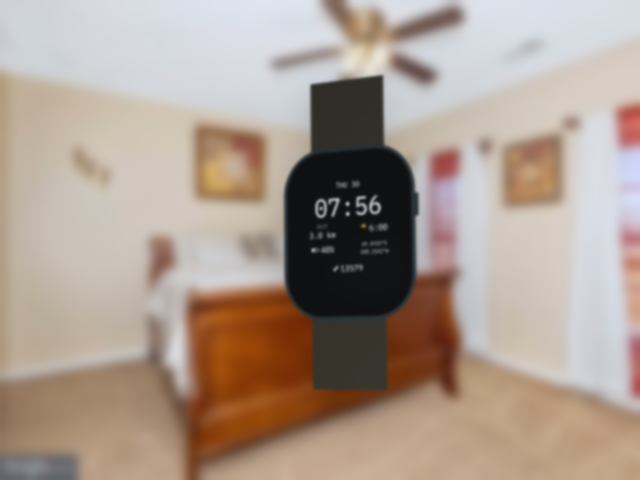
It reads 7.56
